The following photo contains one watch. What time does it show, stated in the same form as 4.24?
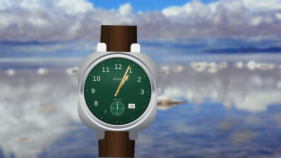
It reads 1.04
